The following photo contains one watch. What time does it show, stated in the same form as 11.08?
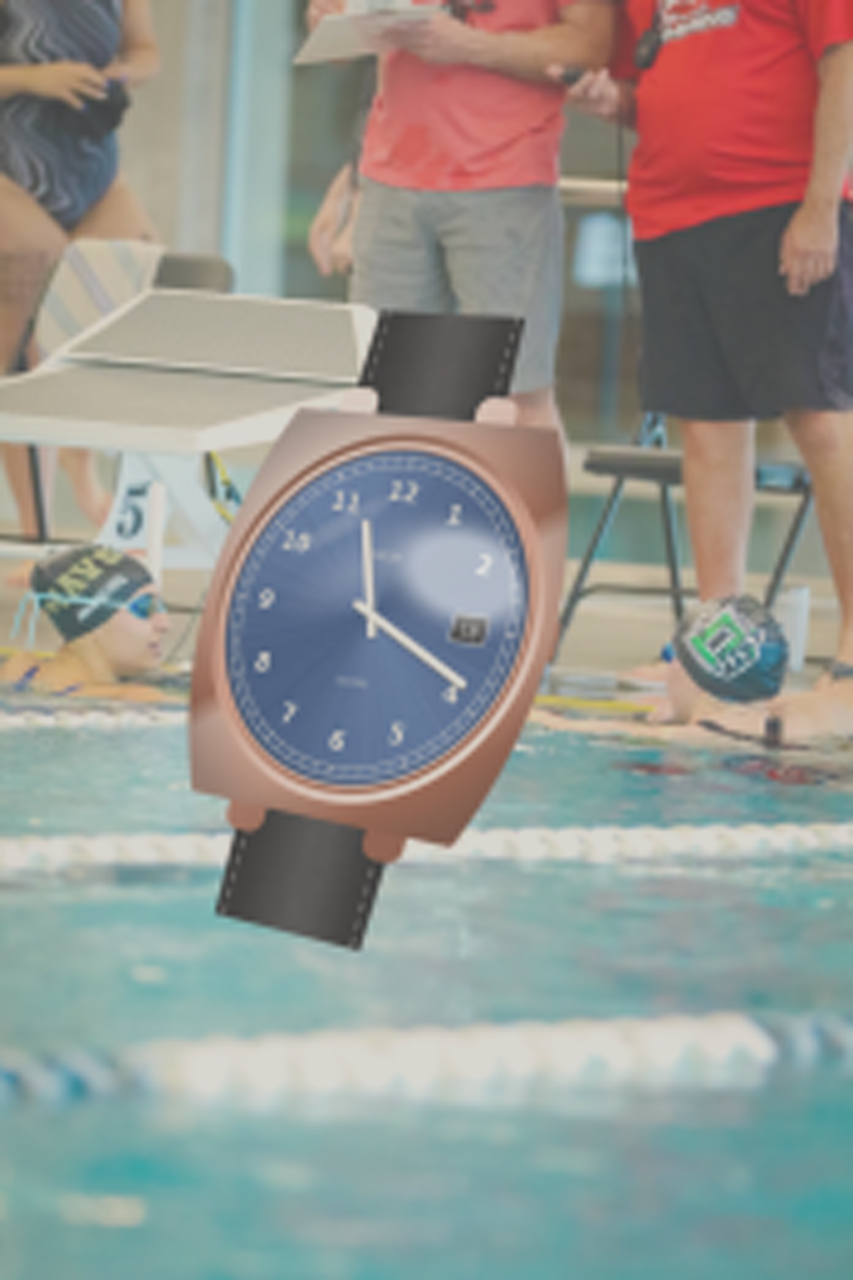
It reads 11.19
